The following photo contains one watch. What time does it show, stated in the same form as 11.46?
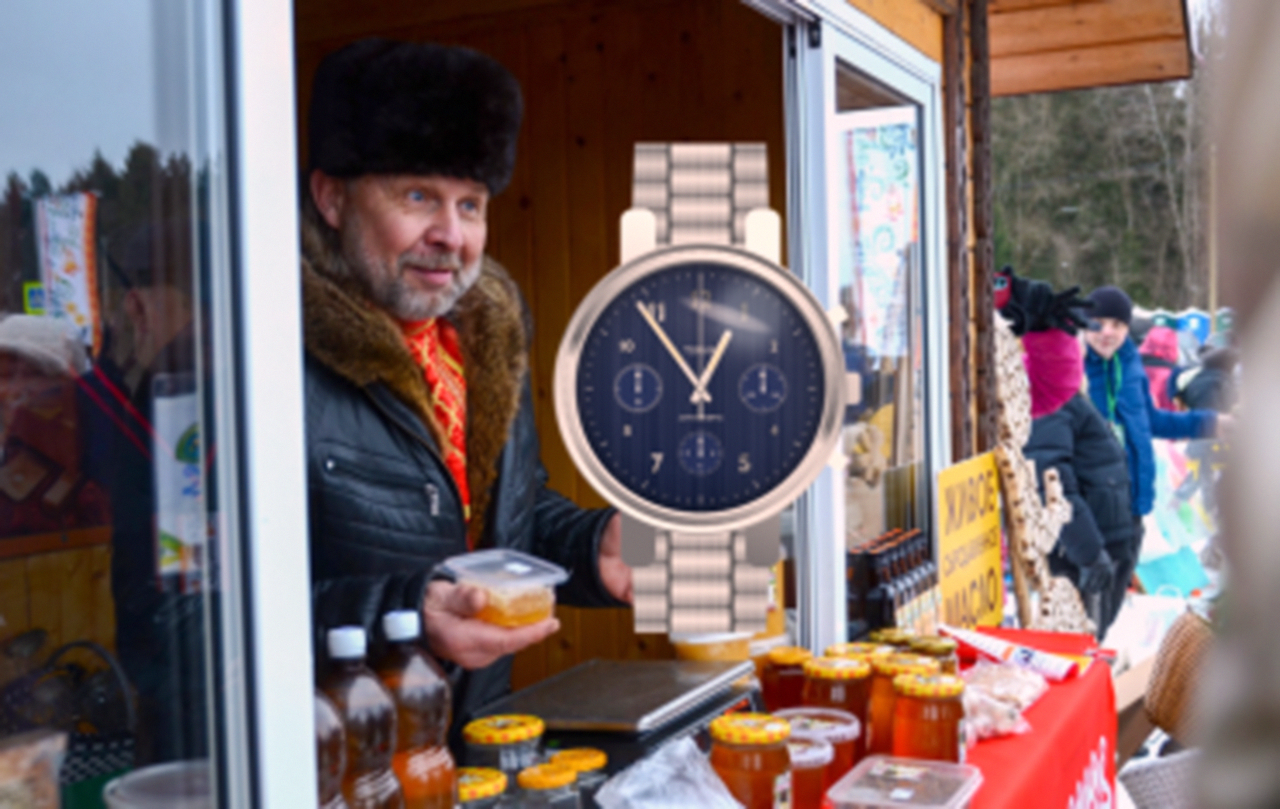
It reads 12.54
